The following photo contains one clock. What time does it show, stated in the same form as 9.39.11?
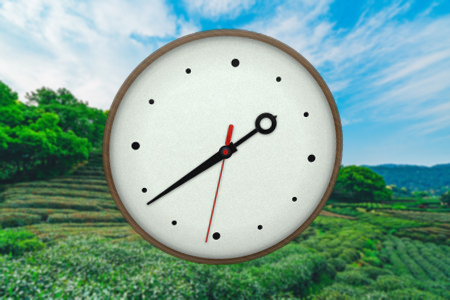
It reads 1.38.31
